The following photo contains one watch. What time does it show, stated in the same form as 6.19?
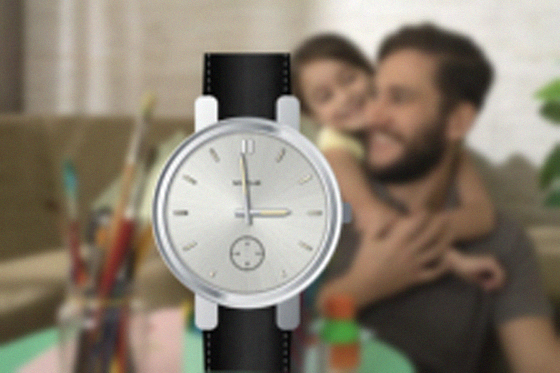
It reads 2.59
